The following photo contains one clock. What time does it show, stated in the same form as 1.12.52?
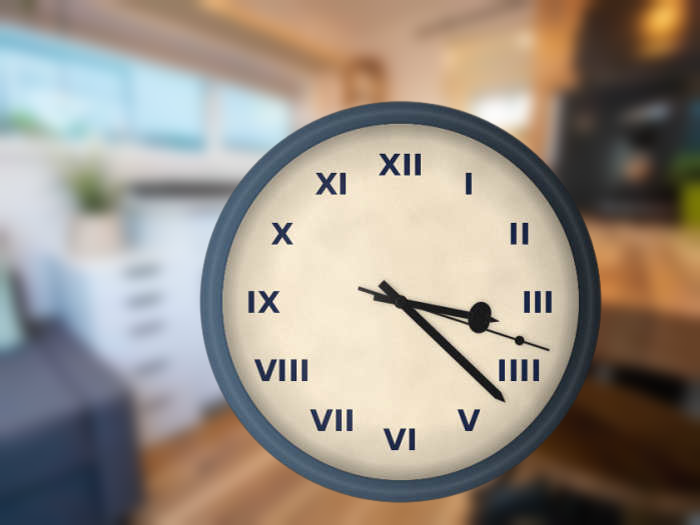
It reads 3.22.18
